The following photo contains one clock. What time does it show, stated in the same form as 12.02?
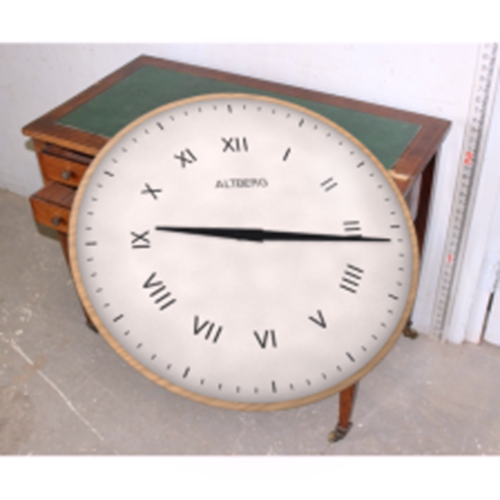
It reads 9.16
